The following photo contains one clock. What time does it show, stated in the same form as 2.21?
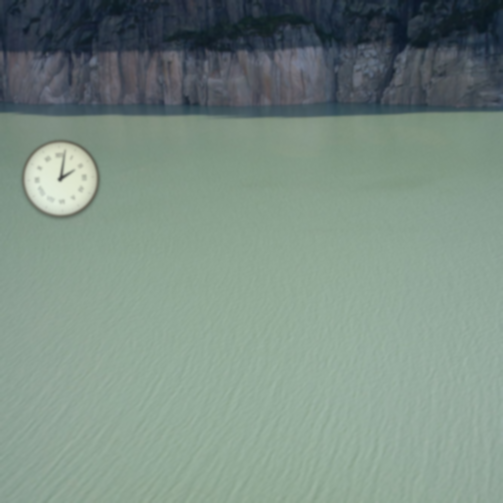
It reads 2.02
